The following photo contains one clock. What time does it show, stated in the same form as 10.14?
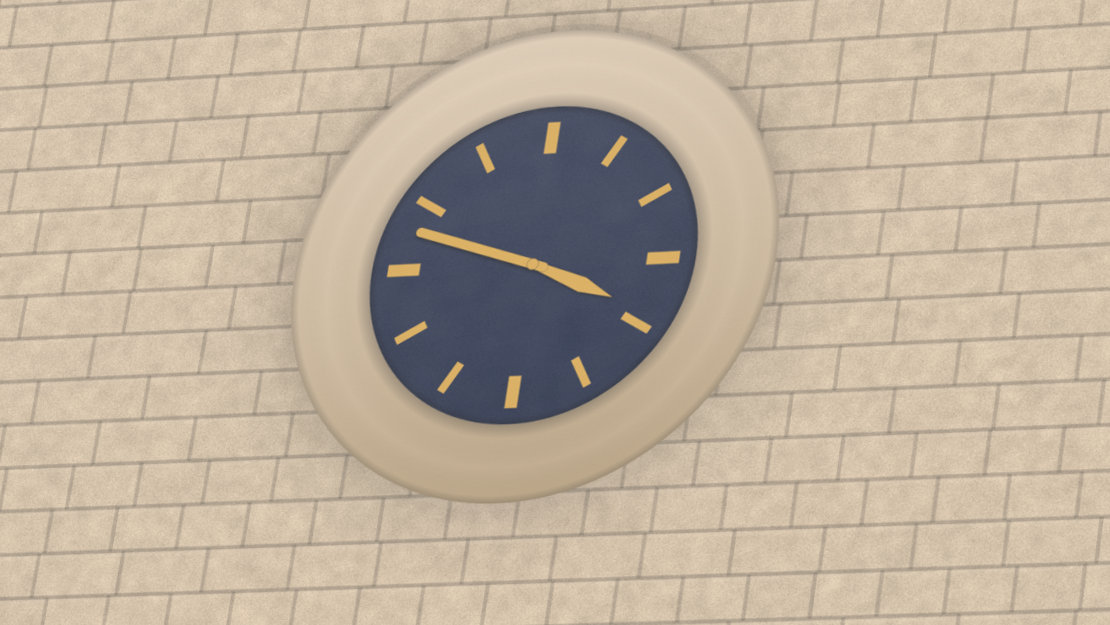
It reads 3.48
